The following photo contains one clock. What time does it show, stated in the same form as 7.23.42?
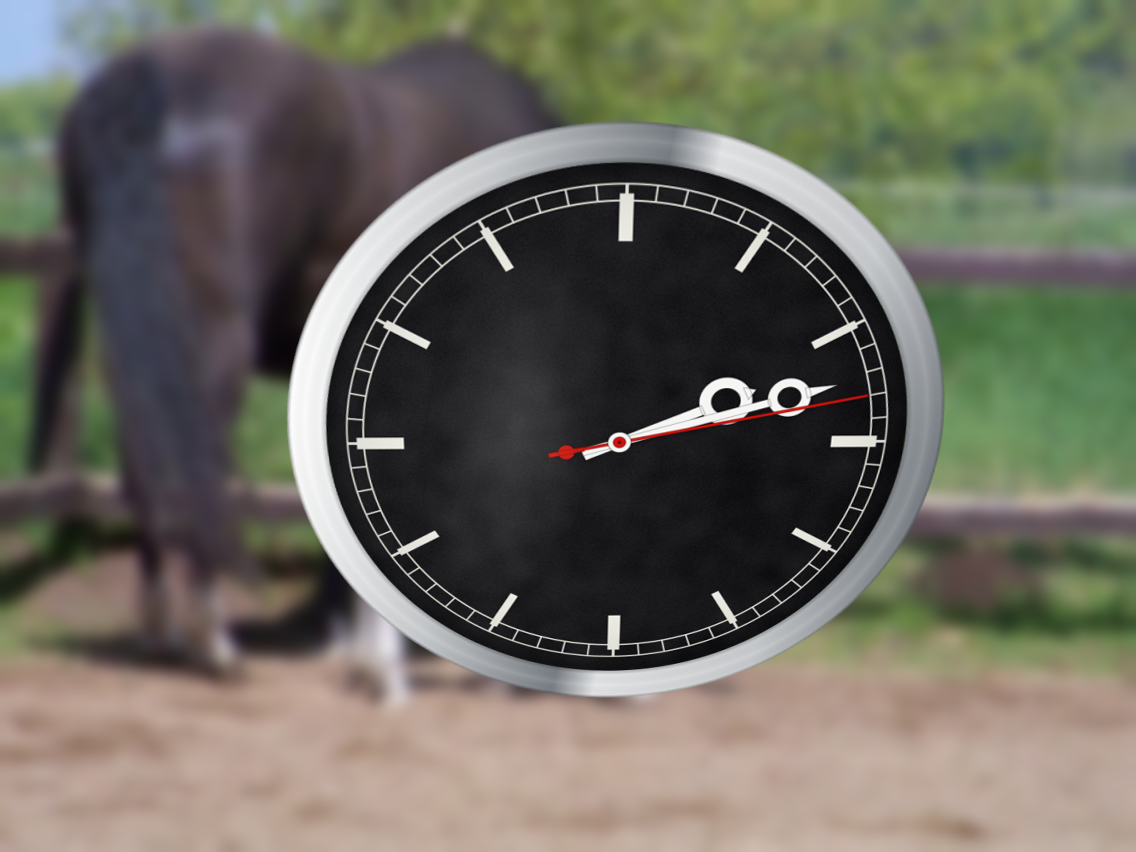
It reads 2.12.13
